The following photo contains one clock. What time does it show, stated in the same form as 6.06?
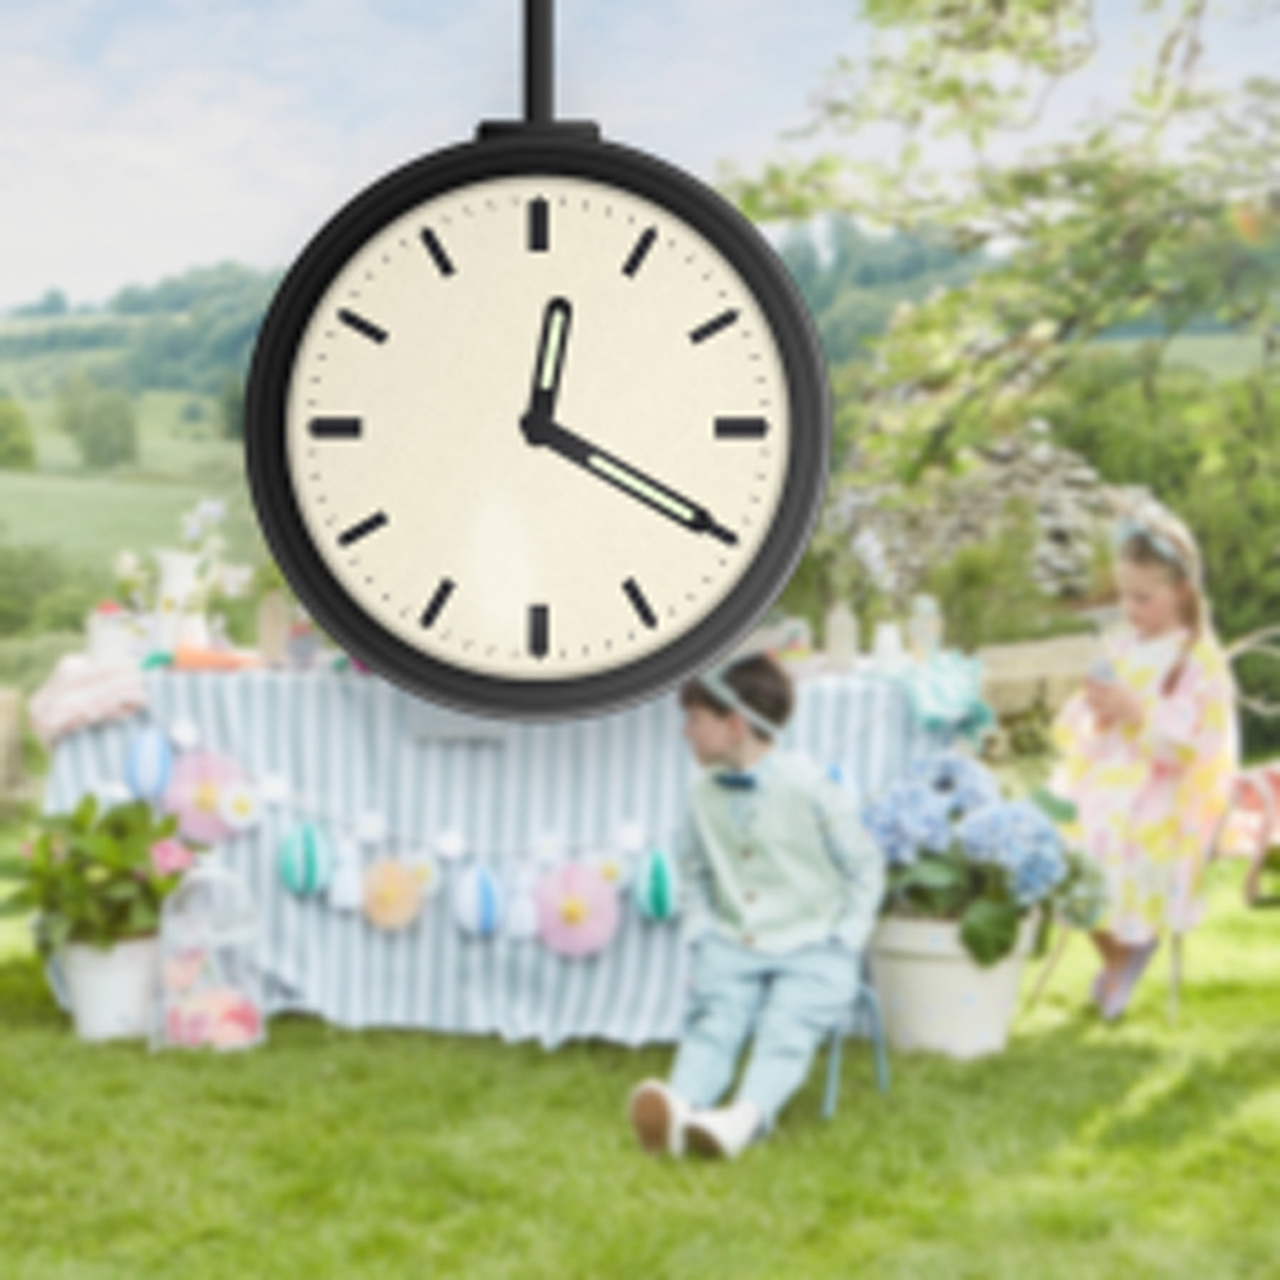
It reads 12.20
